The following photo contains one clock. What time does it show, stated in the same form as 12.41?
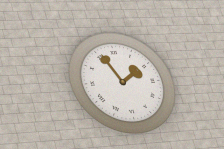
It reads 1.56
